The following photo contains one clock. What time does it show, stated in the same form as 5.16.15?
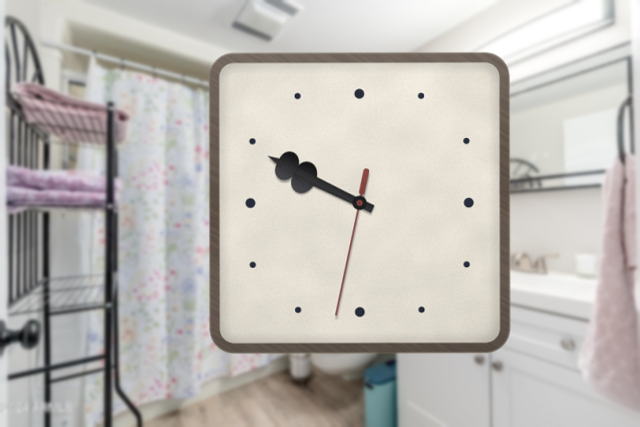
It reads 9.49.32
